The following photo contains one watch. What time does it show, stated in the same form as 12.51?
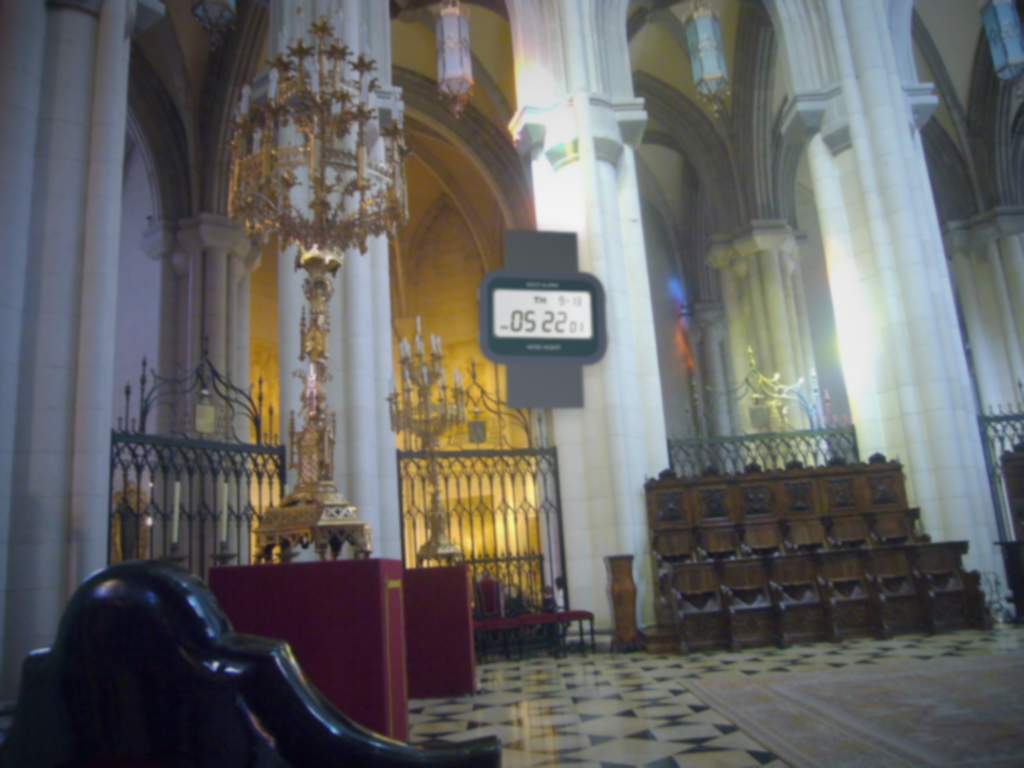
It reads 5.22
